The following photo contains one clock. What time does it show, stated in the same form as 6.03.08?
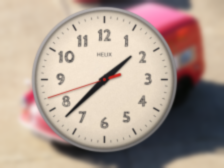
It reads 1.37.42
